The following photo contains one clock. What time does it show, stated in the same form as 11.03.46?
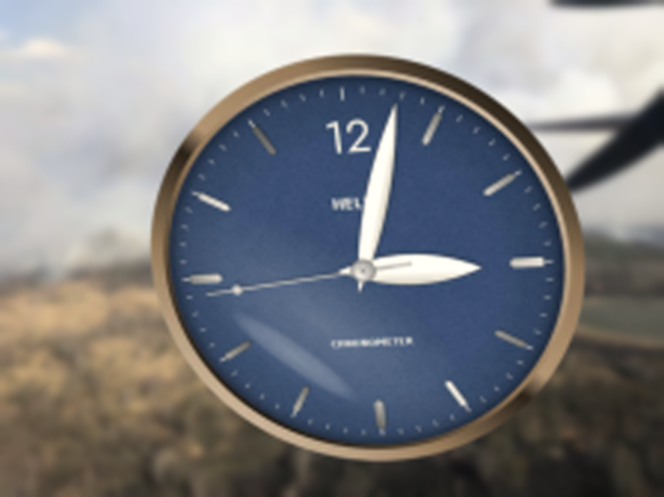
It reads 3.02.44
